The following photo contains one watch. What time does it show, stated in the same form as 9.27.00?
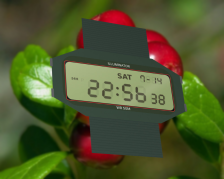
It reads 22.56.38
